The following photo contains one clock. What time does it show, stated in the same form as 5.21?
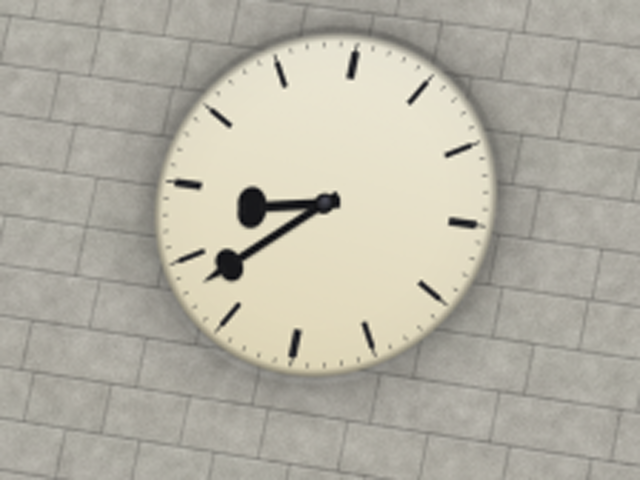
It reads 8.38
